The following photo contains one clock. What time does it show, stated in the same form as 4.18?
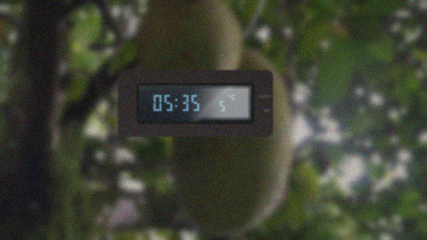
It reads 5.35
